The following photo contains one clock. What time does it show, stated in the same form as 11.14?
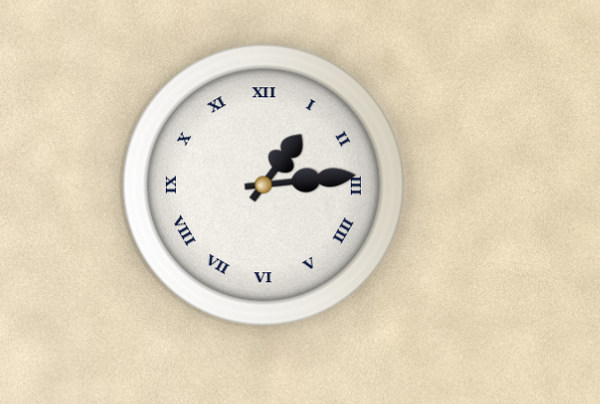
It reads 1.14
